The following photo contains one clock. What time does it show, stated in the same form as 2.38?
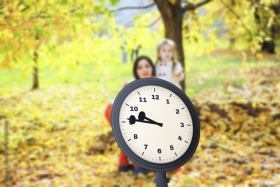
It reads 9.46
